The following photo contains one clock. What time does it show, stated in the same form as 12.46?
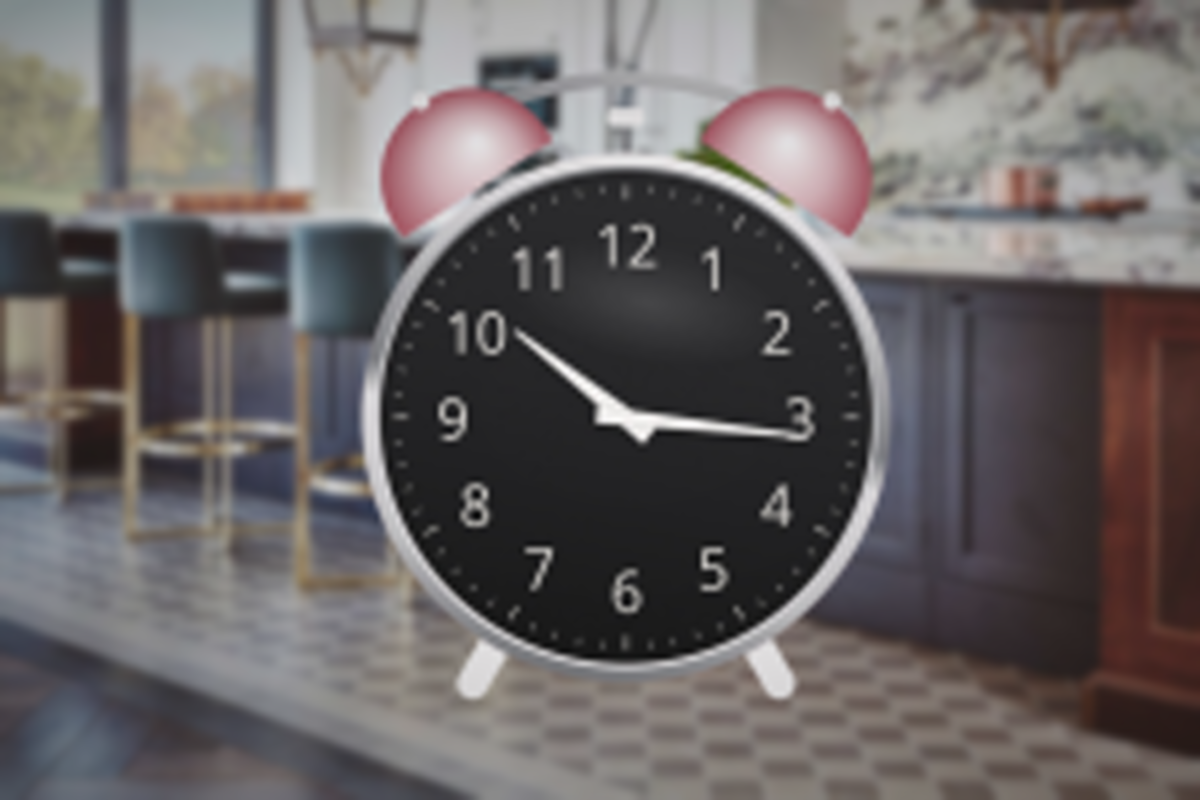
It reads 10.16
